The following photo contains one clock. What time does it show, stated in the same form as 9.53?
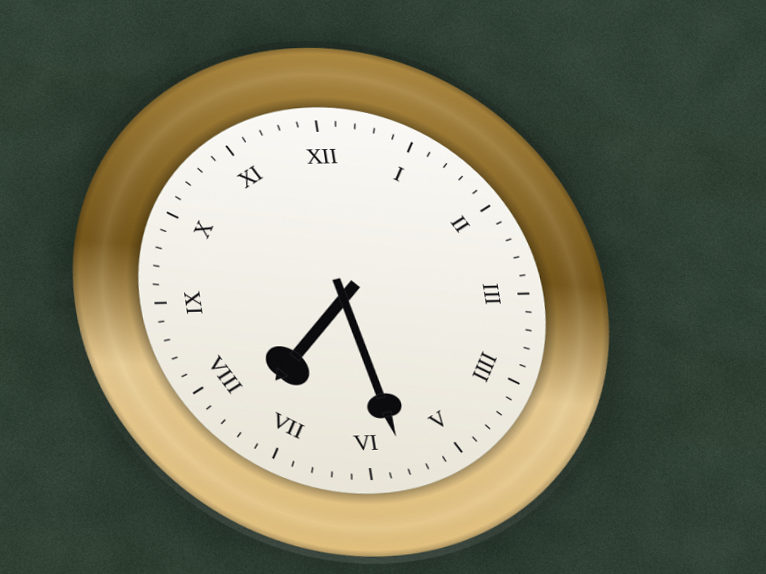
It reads 7.28
